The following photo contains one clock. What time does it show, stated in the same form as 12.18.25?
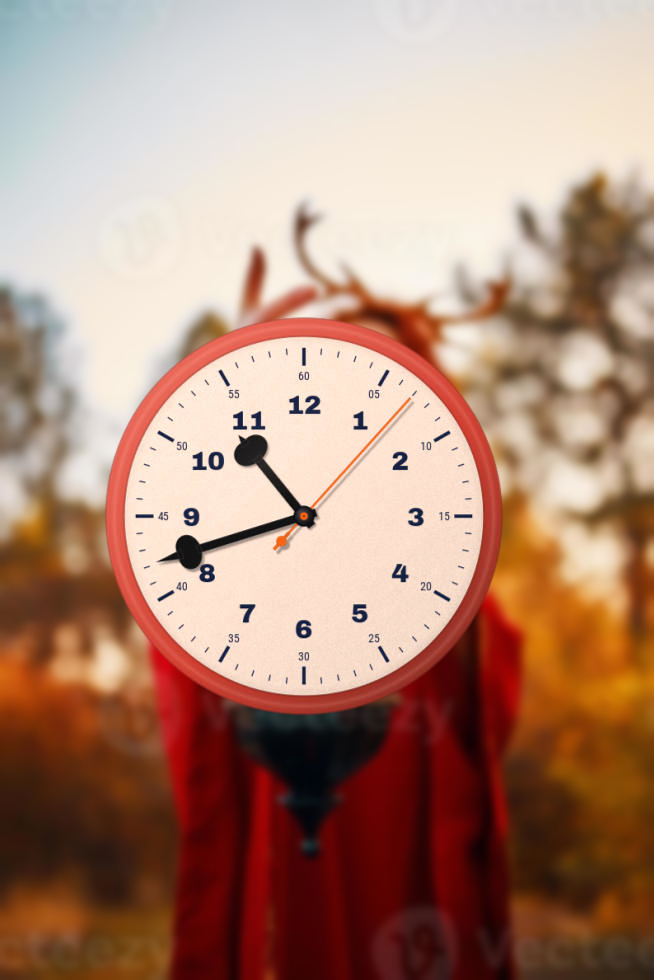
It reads 10.42.07
